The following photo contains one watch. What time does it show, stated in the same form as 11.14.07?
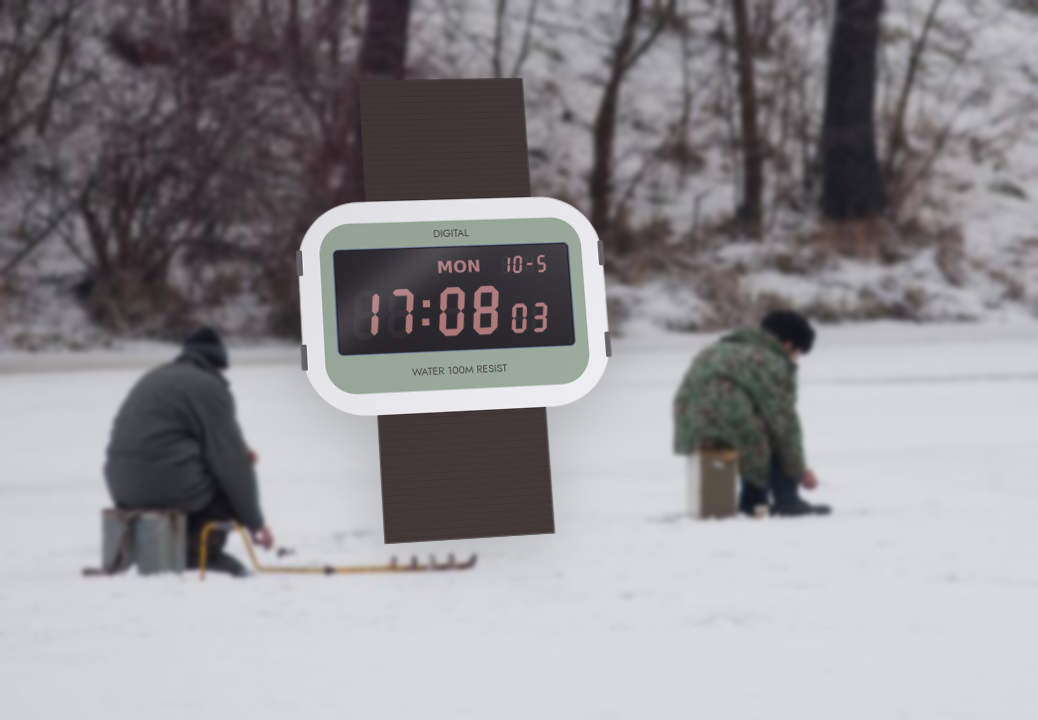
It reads 17.08.03
